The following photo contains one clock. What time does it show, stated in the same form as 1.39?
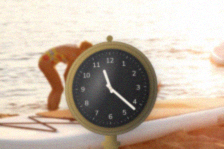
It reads 11.22
